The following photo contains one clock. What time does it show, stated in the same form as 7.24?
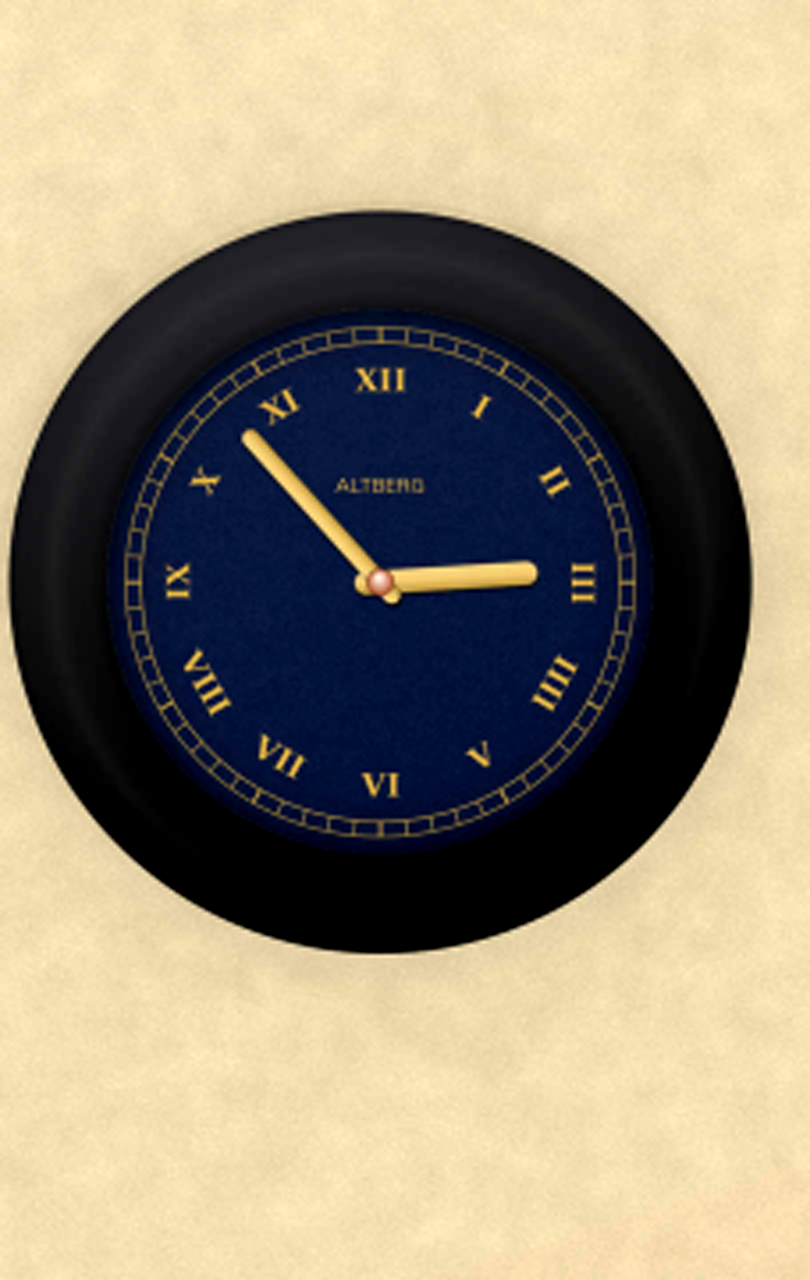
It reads 2.53
